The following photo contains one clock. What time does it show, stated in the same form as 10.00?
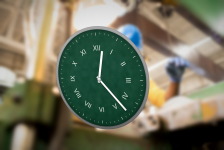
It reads 12.23
